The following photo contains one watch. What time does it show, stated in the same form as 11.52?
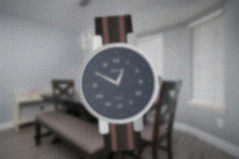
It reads 12.50
